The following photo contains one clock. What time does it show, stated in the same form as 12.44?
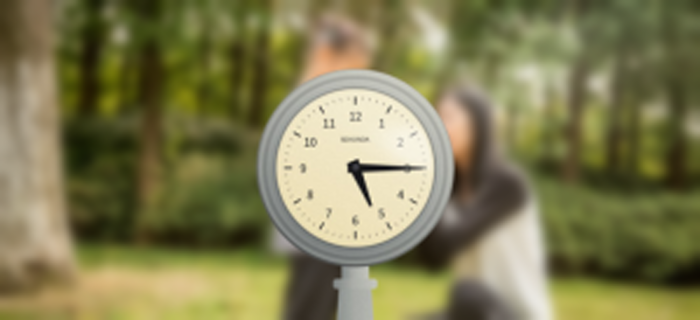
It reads 5.15
